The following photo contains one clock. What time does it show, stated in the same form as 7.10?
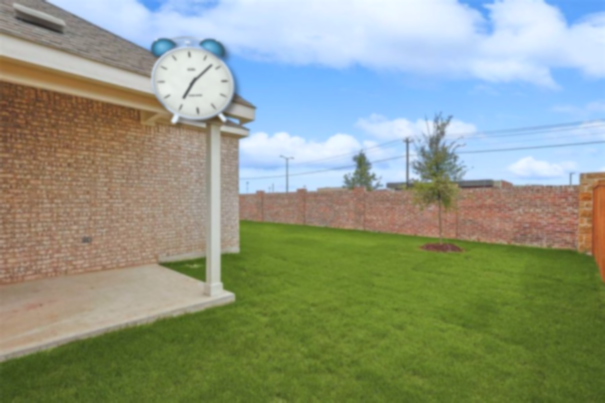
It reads 7.08
